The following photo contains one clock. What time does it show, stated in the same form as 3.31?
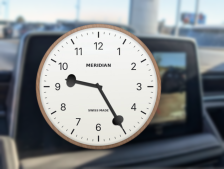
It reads 9.25
